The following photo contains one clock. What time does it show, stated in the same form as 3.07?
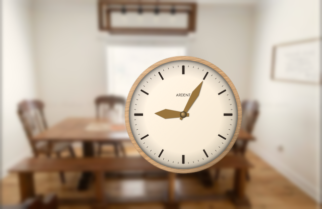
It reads 9.05
